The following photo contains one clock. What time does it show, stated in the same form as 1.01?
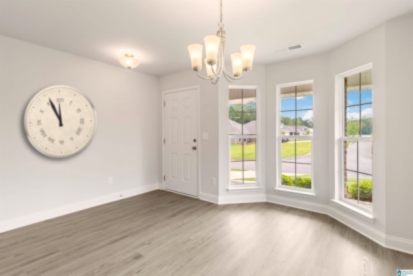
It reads 11.56
